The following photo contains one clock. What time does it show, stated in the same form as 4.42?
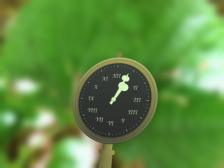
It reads 1.04
